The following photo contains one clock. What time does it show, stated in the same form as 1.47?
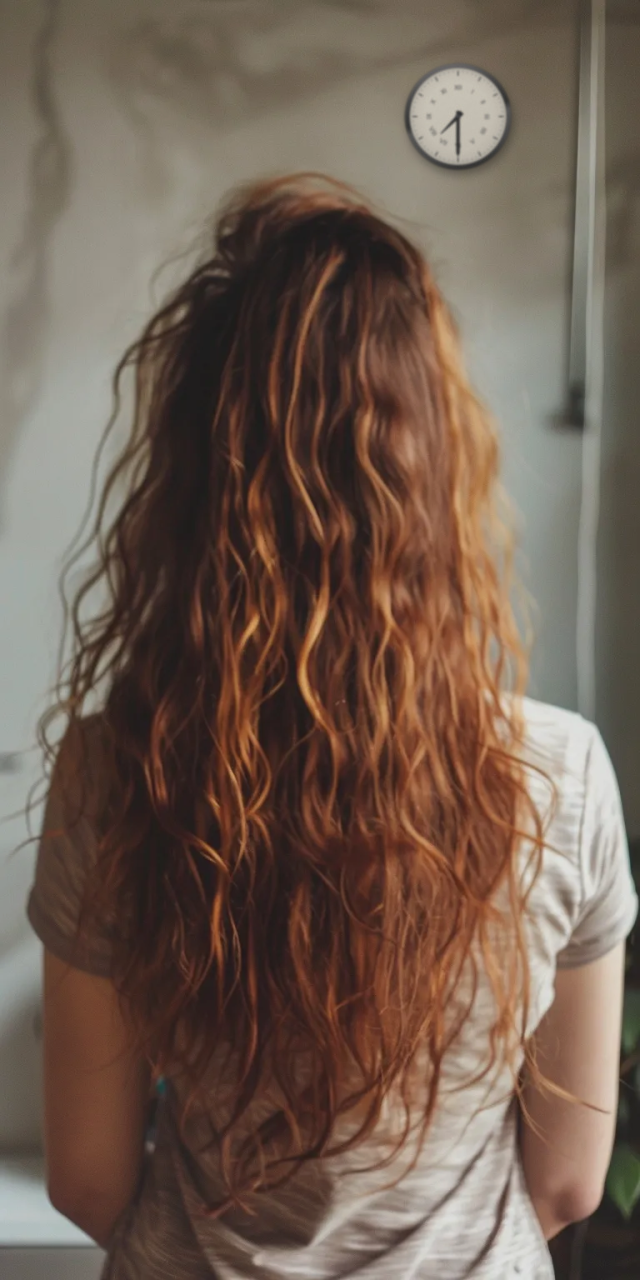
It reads 7.30
